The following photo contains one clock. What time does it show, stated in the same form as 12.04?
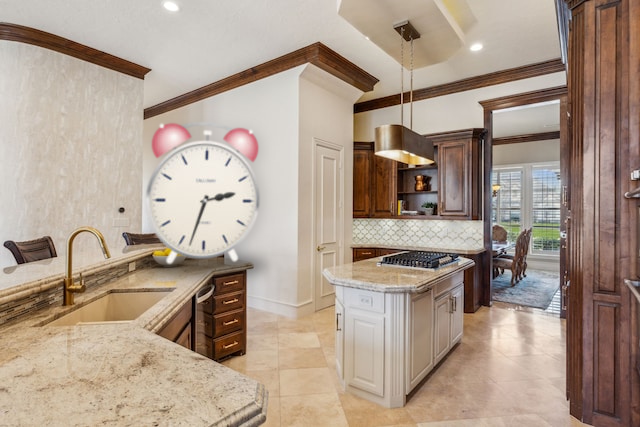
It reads 2.33
